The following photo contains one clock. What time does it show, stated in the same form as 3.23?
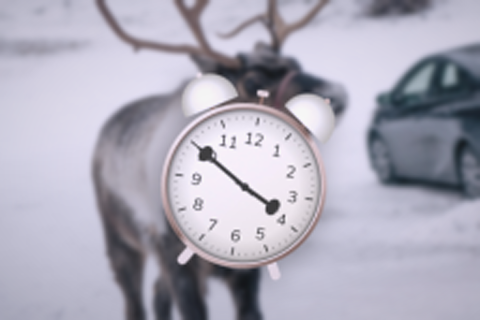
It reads 3.50
